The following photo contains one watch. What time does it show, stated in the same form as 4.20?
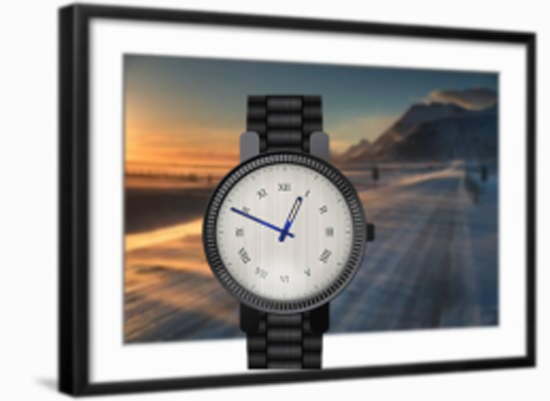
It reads 12.49
